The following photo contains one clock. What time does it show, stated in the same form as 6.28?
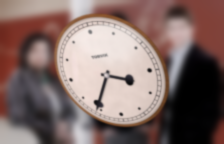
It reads 3.36
